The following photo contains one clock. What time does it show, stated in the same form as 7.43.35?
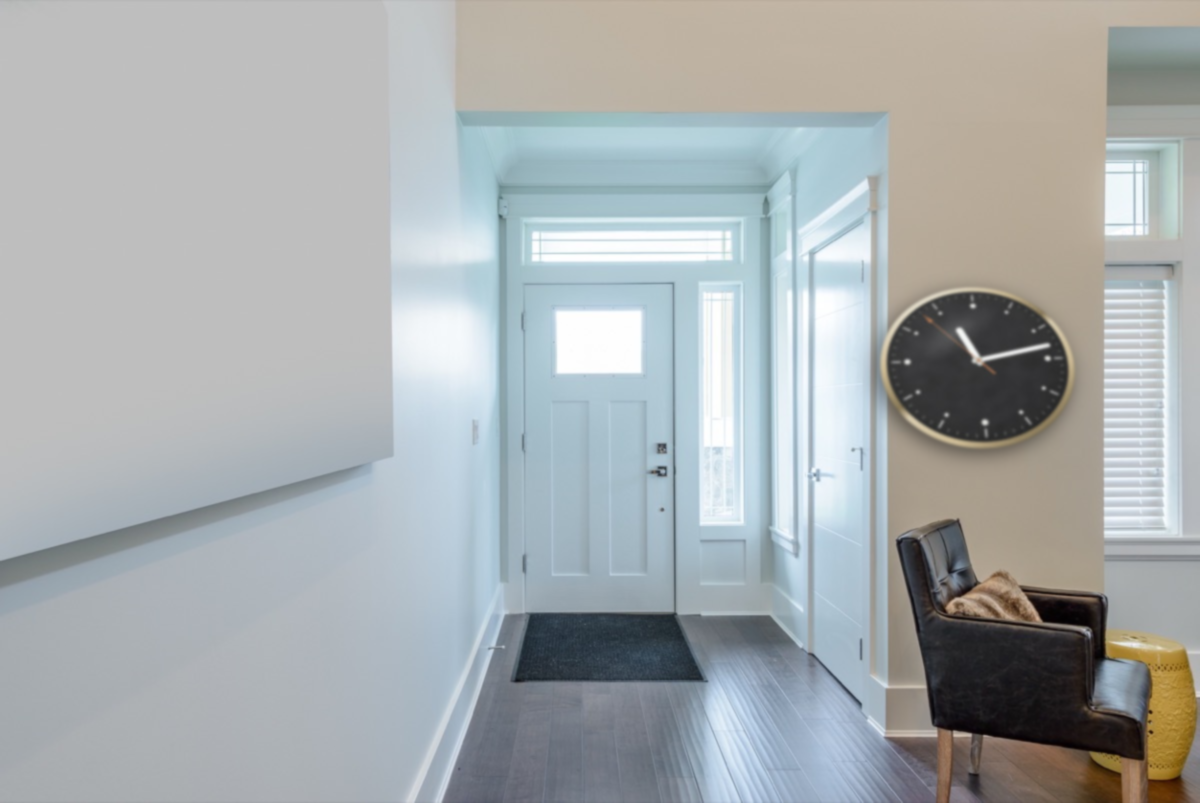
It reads 11.12.53
